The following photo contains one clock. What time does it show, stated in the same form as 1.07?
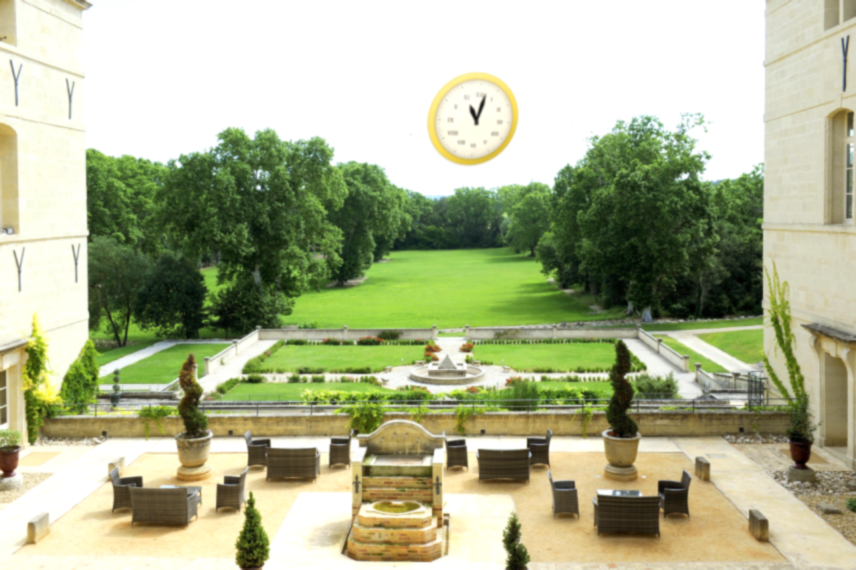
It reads 11.02
